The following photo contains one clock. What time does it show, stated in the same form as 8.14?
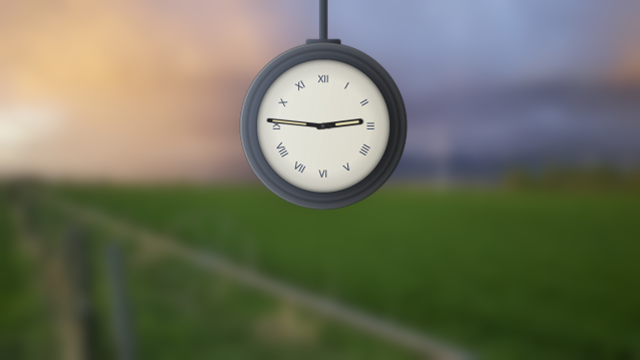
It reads 2.46
